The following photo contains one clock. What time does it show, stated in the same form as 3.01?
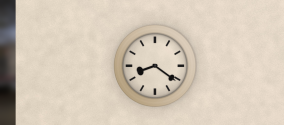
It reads 8.21
